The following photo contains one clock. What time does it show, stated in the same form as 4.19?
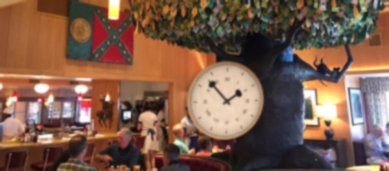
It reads 1.53
